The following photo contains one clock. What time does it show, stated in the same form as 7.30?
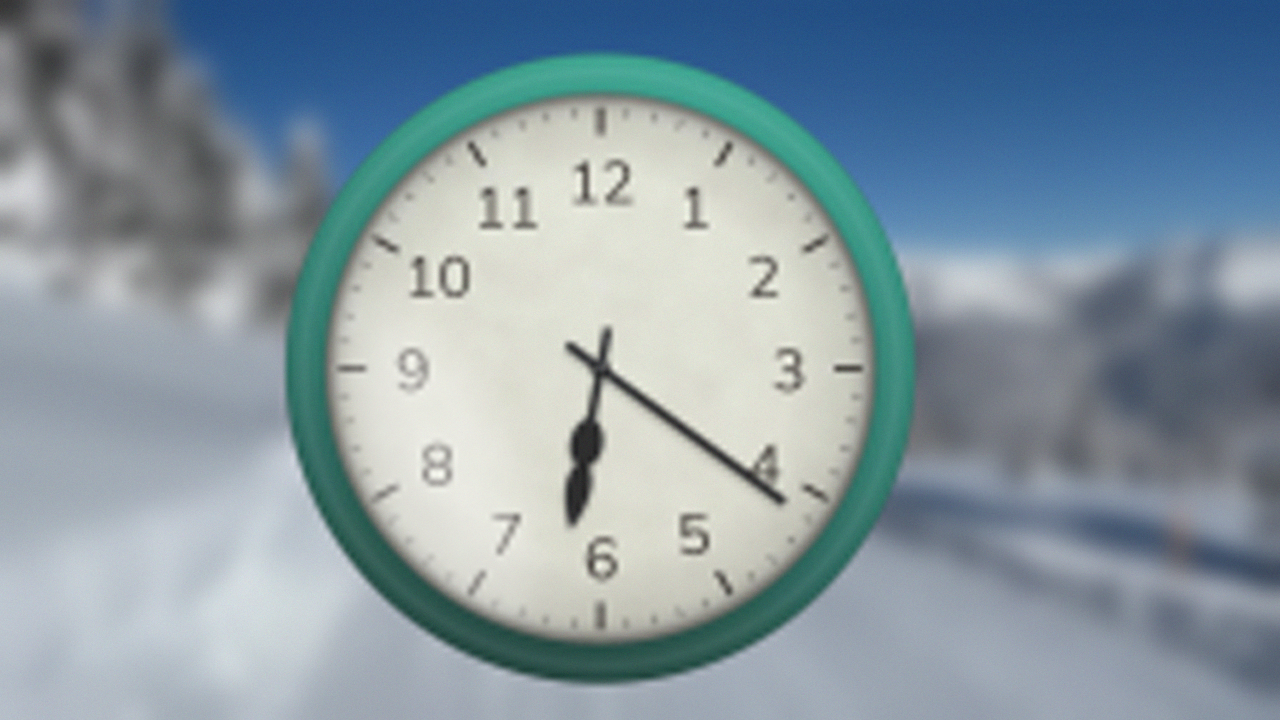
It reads 6.21
